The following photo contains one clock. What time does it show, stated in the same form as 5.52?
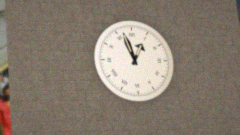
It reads 12.57
